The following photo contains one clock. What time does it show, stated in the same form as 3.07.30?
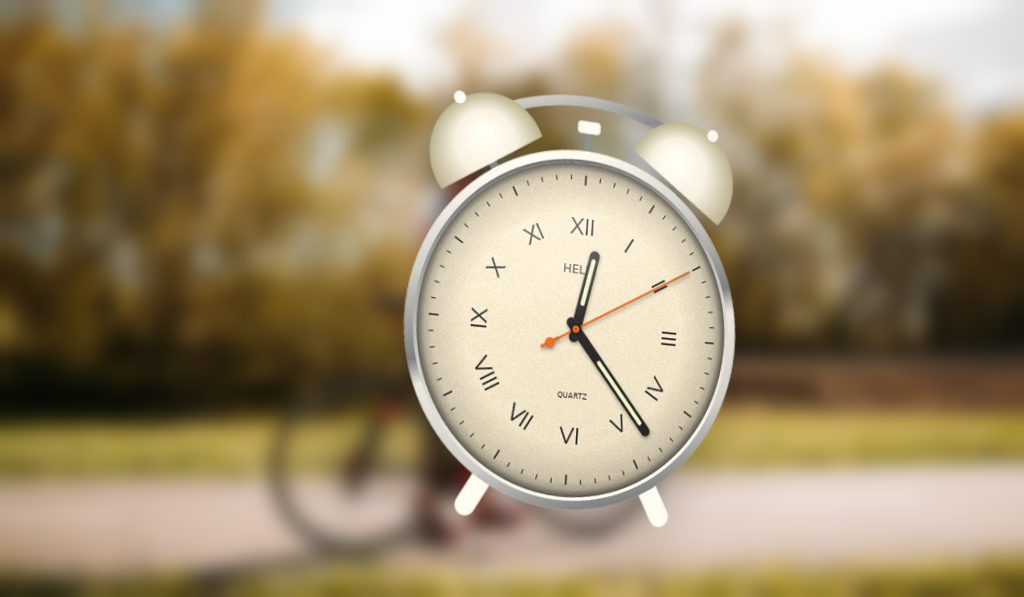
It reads 12.23.10
